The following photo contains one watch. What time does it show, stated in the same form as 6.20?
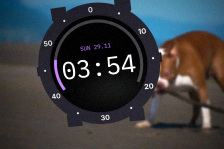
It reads 3.54
